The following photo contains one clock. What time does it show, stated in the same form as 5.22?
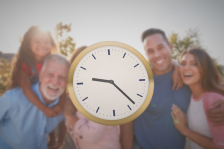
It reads 9.23
